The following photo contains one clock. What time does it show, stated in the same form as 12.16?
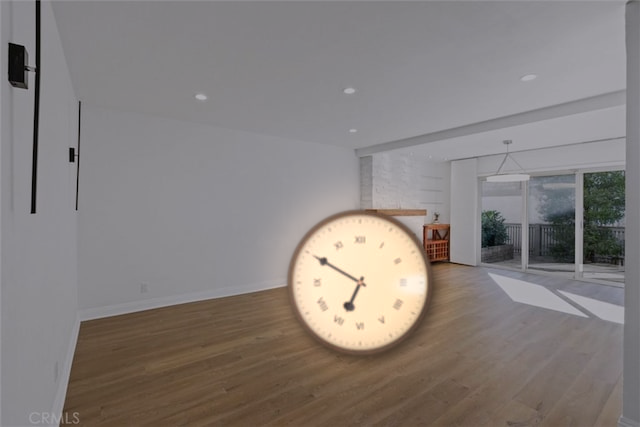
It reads 6.50
